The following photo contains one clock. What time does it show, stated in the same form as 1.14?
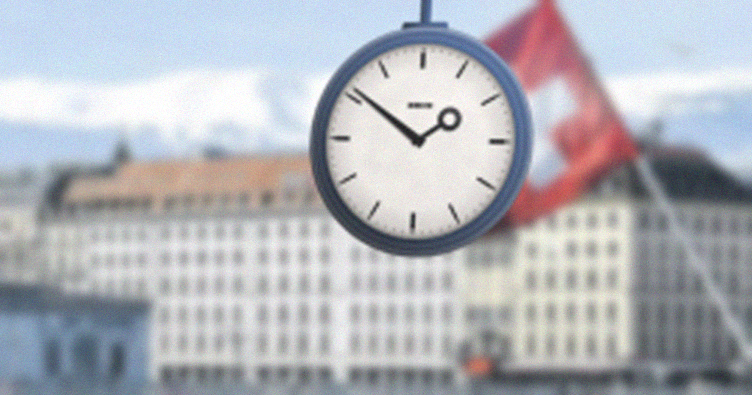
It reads 1.51
